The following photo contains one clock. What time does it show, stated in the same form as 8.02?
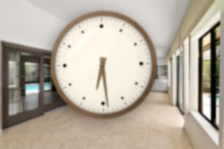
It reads 6.29
